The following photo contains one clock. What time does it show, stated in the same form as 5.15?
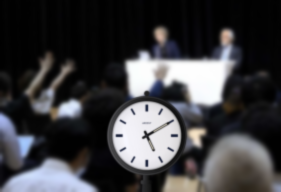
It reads 5.10
